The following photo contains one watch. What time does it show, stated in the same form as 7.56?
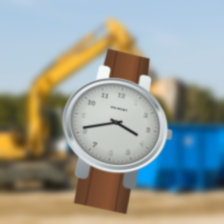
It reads 3.41
